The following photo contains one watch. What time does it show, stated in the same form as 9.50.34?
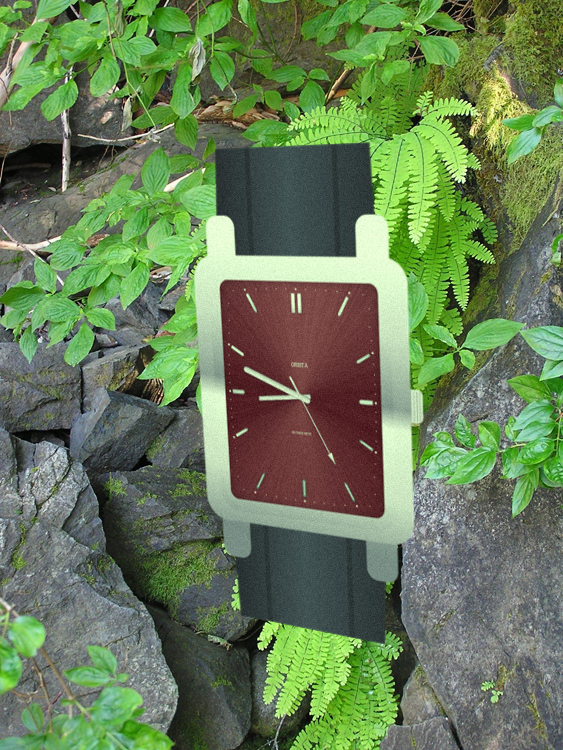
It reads 8.48.25
